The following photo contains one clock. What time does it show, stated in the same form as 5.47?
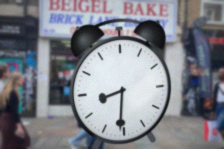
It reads 8.31
